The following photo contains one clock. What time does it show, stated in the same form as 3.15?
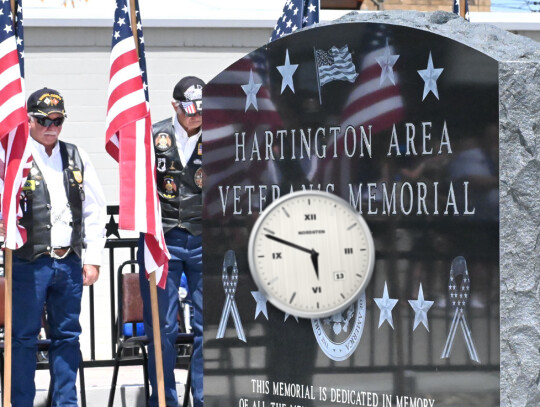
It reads 5.49
